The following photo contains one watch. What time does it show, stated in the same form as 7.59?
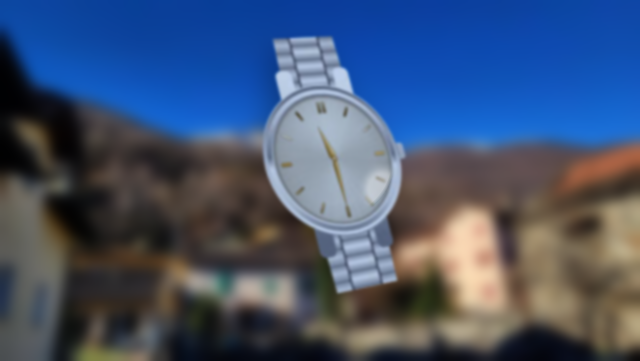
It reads 11.30
